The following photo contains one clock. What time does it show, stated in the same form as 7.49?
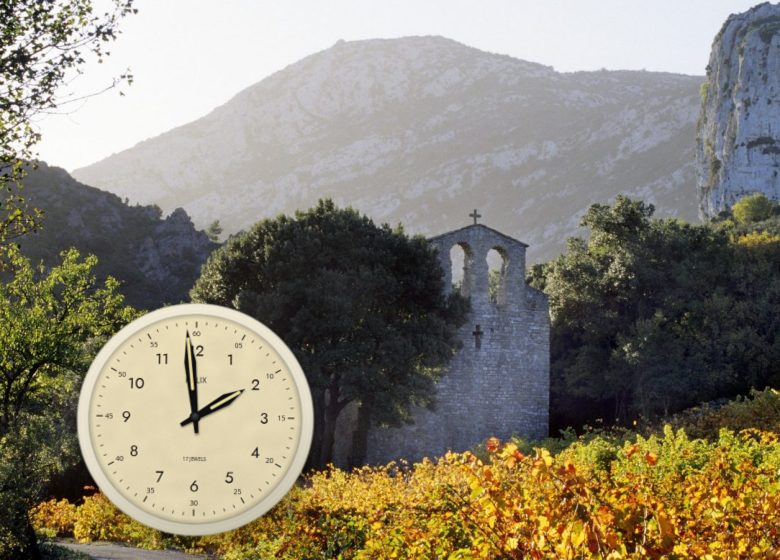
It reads 1.59
